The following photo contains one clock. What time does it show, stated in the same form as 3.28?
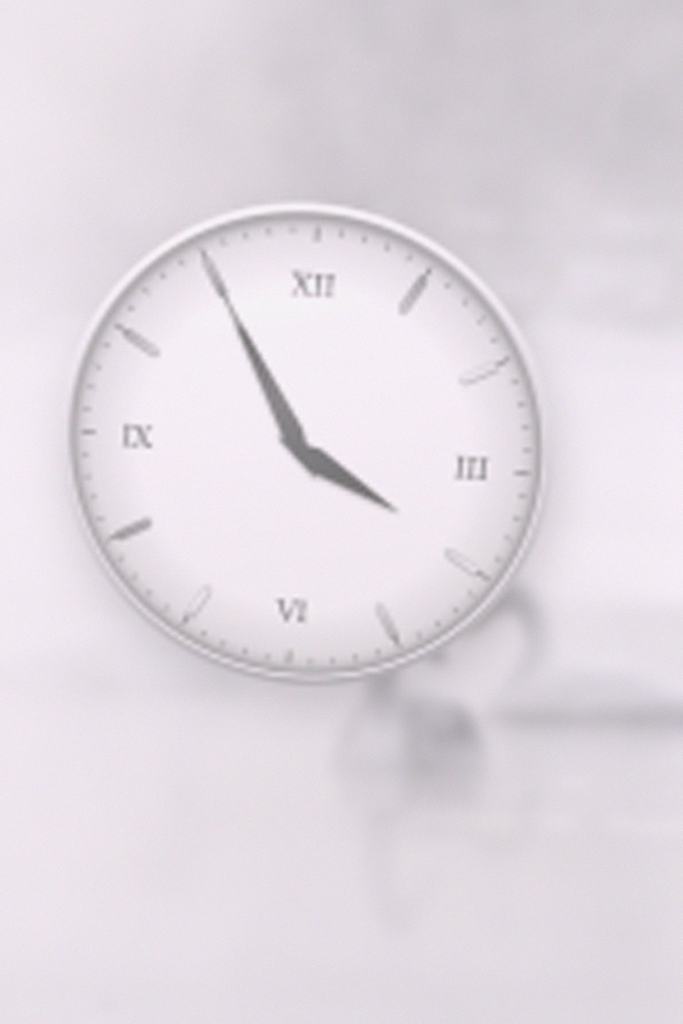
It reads 3.55
